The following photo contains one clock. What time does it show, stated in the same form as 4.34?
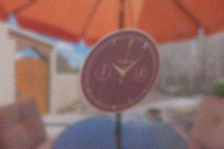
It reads 10.07
